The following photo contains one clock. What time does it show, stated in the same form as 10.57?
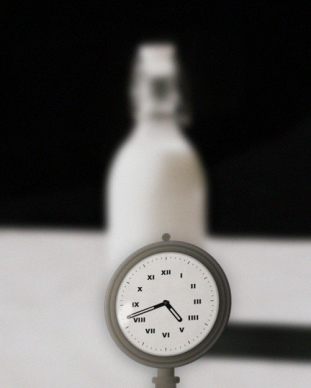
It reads 4.42
